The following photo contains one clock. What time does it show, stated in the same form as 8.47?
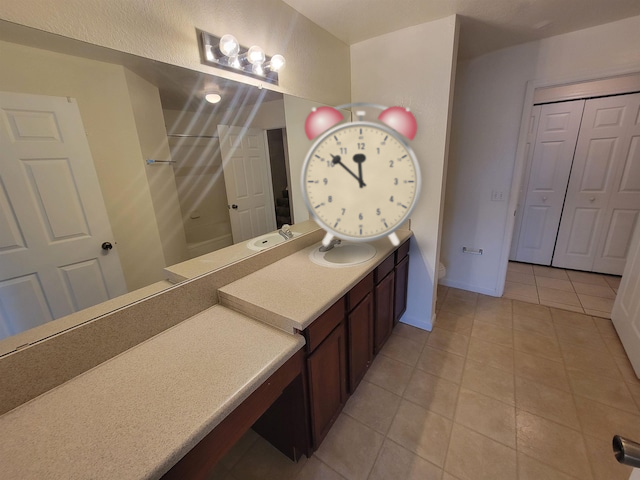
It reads 11.52
